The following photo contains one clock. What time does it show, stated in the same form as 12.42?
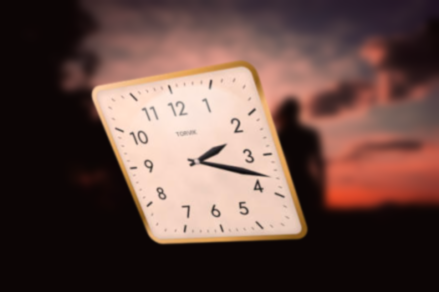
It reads 2.18
